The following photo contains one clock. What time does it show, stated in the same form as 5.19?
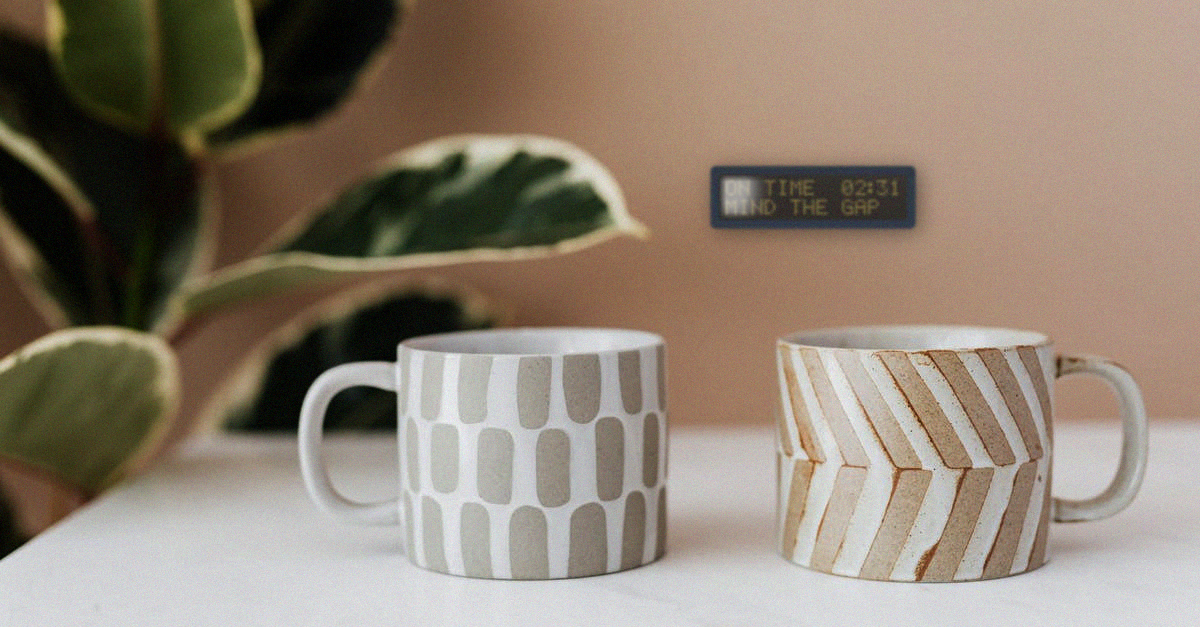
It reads 2.31
